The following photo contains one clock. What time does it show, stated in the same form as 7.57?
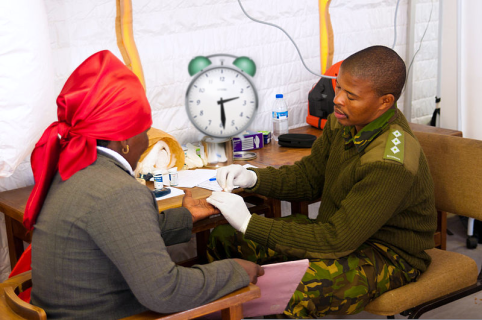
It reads 2.29
